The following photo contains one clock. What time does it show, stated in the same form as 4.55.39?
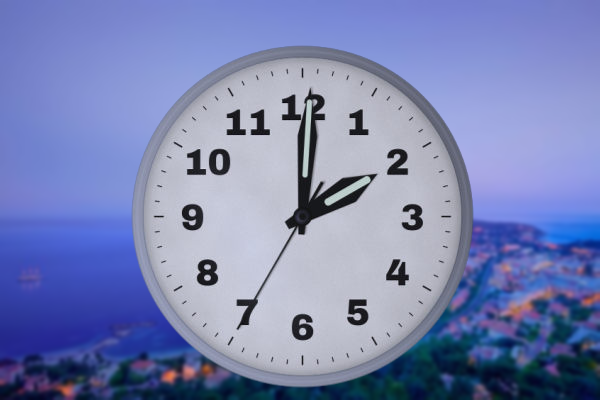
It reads 2.00.35
